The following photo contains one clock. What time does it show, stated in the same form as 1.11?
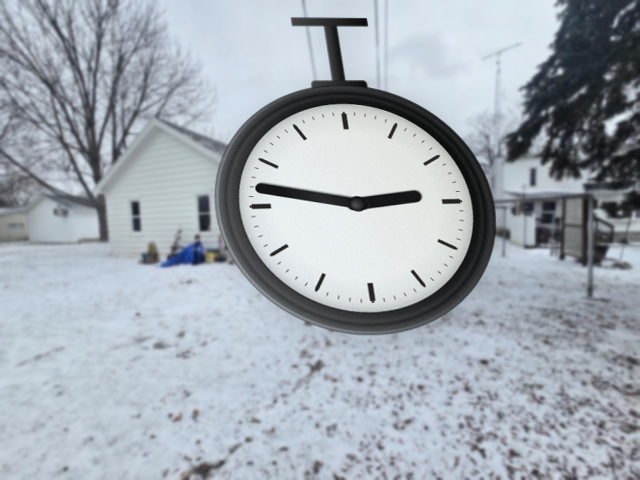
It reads 2.47
